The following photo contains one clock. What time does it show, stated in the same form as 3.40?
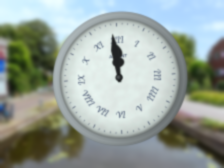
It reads 11.59
